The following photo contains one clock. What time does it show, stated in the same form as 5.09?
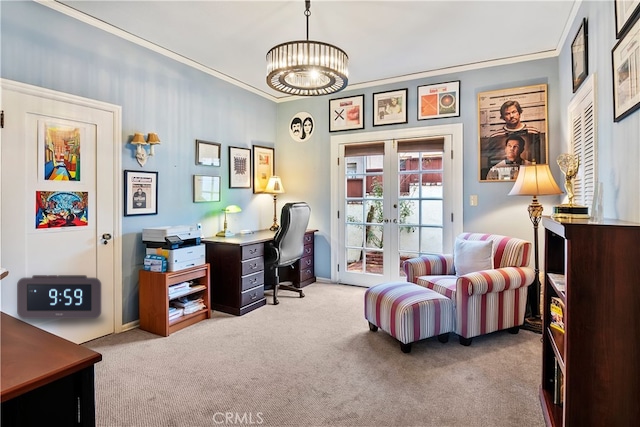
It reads 9.59
